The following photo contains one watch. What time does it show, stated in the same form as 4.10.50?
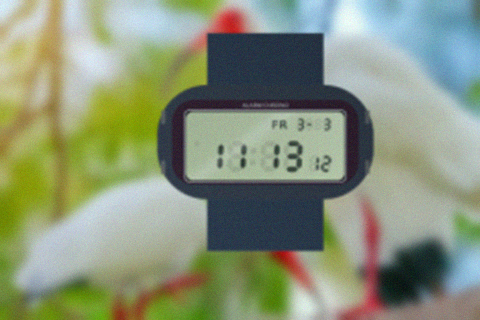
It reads 11.13.12
